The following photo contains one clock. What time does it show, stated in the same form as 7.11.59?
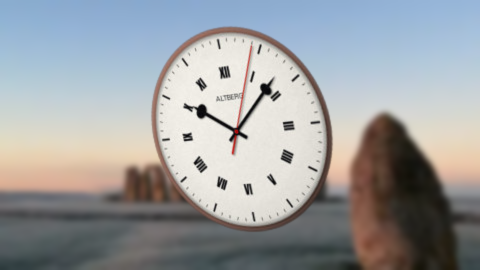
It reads 10.08.04
